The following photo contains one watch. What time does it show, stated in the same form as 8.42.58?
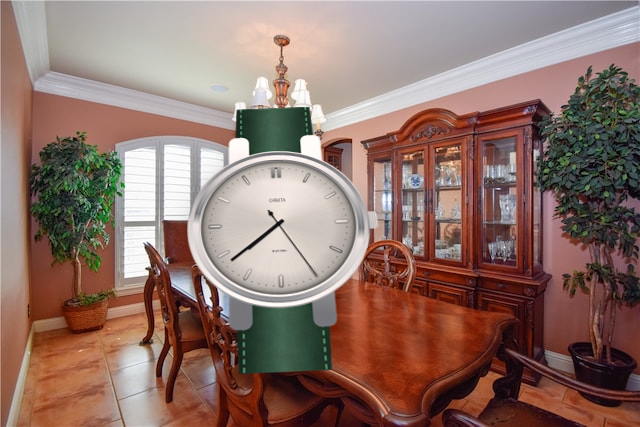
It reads 7.38.25
